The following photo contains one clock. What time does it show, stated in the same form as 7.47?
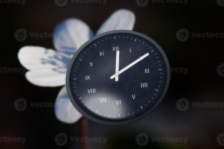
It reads 12.10
